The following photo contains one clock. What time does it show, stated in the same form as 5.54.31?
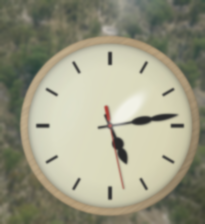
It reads 5.13.28
